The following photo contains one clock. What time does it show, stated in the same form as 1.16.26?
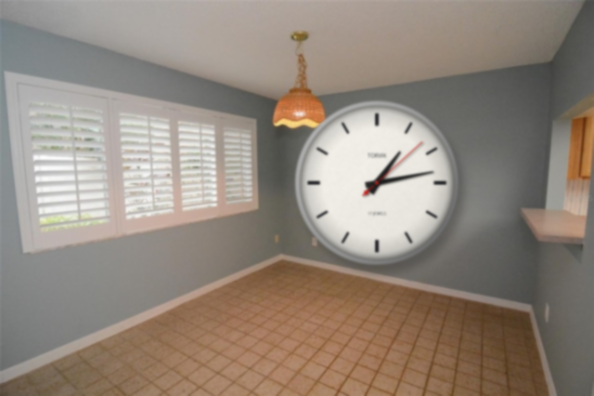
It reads 1.13.08
